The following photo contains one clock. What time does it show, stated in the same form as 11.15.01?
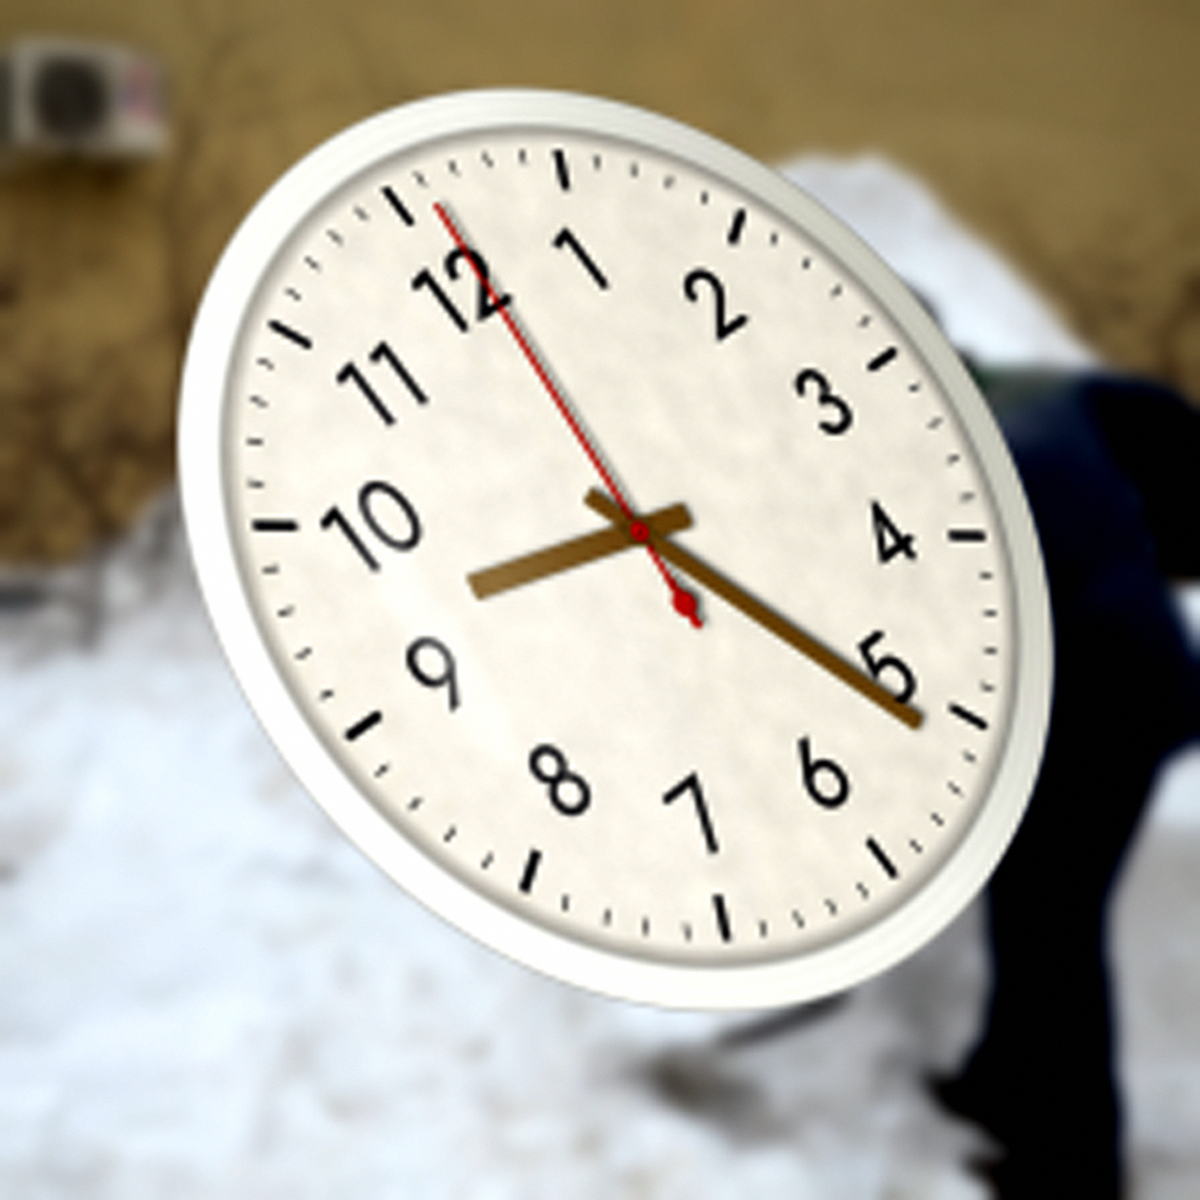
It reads 9.26.01
